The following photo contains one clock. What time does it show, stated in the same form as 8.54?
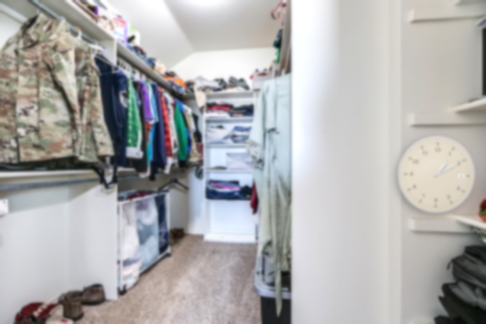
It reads 1.10
